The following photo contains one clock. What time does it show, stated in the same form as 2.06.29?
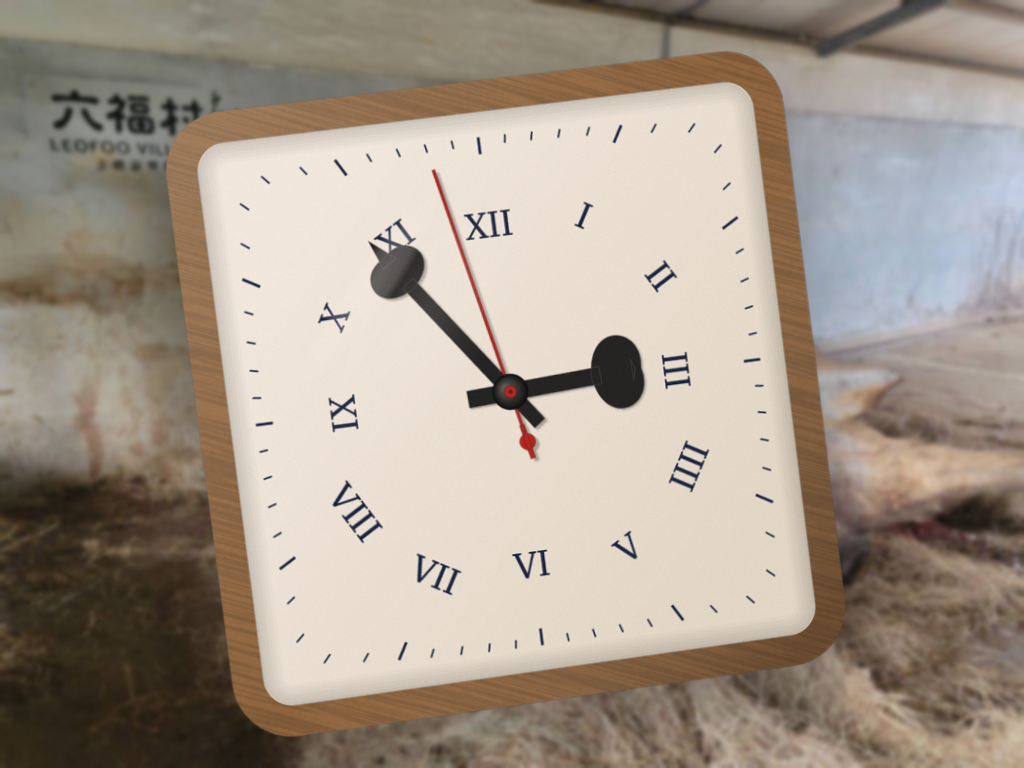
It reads 2.53.58
